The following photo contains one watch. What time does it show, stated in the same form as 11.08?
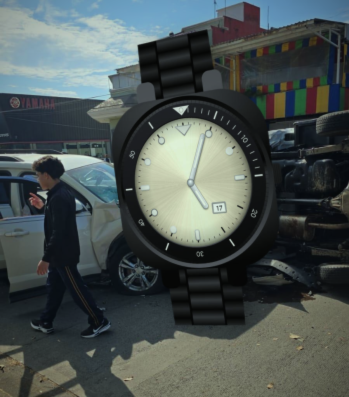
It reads 5.04
